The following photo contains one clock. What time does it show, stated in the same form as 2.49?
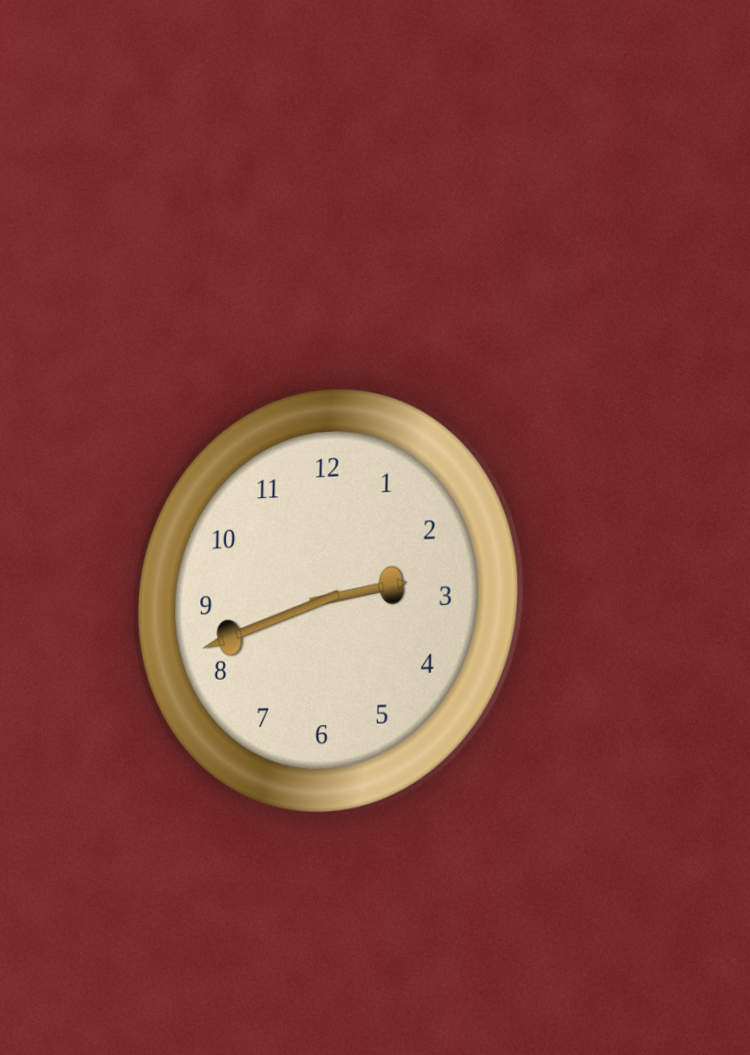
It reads 2.42
